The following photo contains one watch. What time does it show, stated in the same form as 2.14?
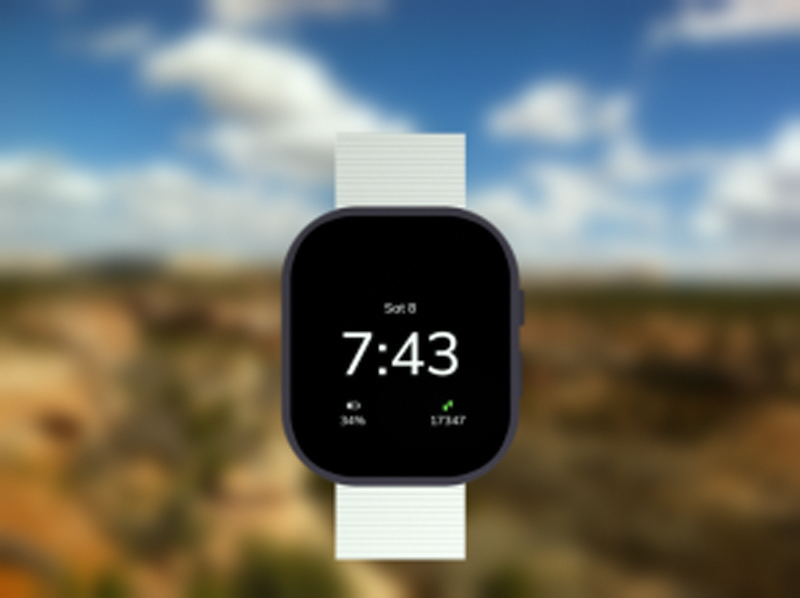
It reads 7.43
